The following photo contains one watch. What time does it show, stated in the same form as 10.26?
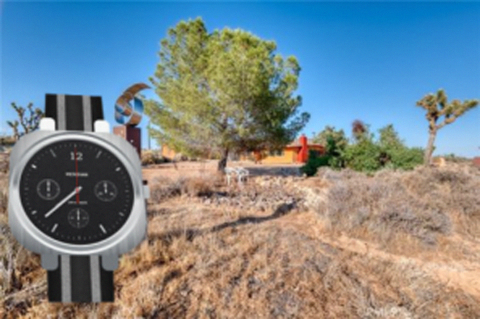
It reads 7.38
